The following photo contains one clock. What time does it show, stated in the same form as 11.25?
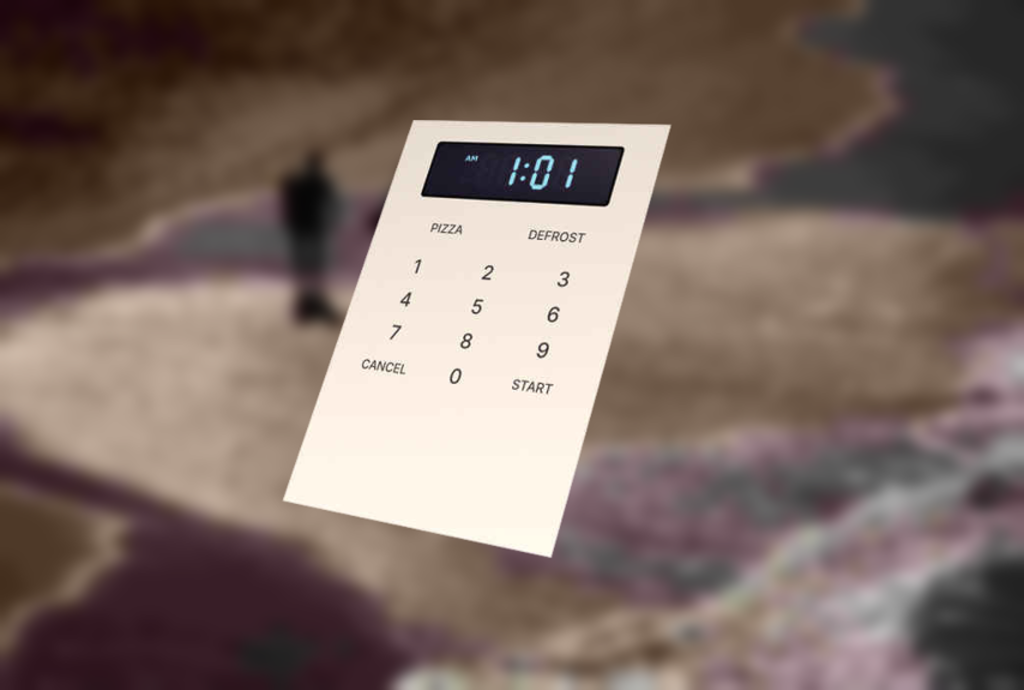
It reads 1.01
